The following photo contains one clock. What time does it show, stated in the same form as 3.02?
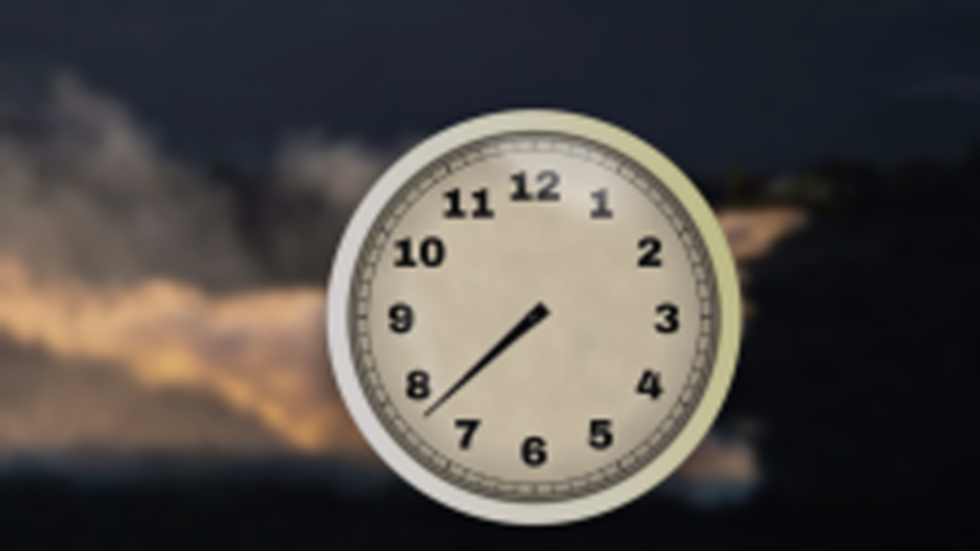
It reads 7.38
